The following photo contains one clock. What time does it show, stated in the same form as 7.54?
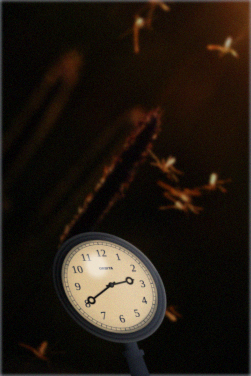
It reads 2.40
